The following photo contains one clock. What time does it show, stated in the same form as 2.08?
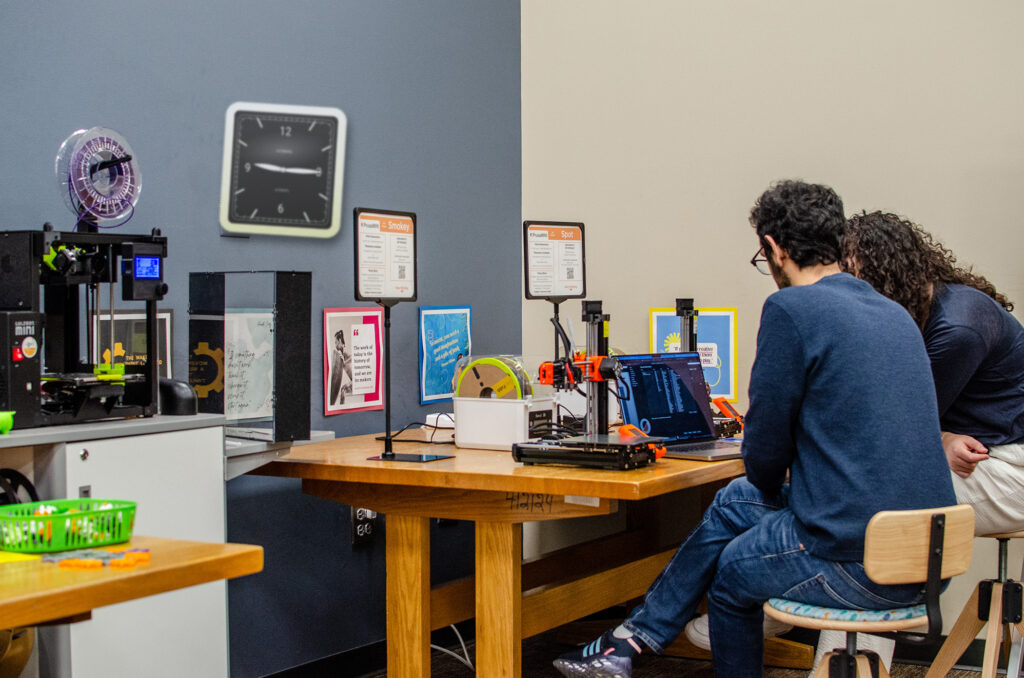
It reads 9.15
